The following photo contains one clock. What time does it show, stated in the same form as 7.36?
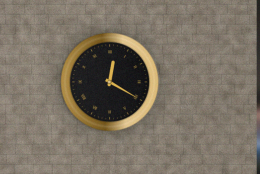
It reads 12.20
